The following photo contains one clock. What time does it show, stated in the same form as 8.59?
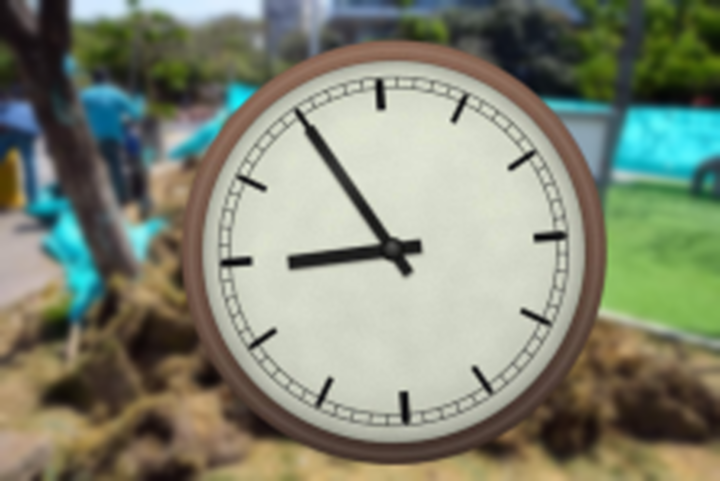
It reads 8.55
